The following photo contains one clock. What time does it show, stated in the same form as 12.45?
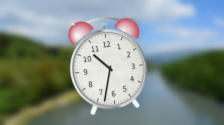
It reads 10.33
